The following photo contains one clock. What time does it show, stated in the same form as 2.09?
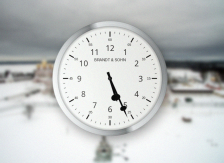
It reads 5.26
